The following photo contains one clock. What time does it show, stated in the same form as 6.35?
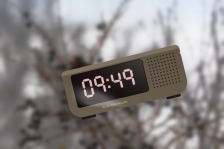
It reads 9.49
